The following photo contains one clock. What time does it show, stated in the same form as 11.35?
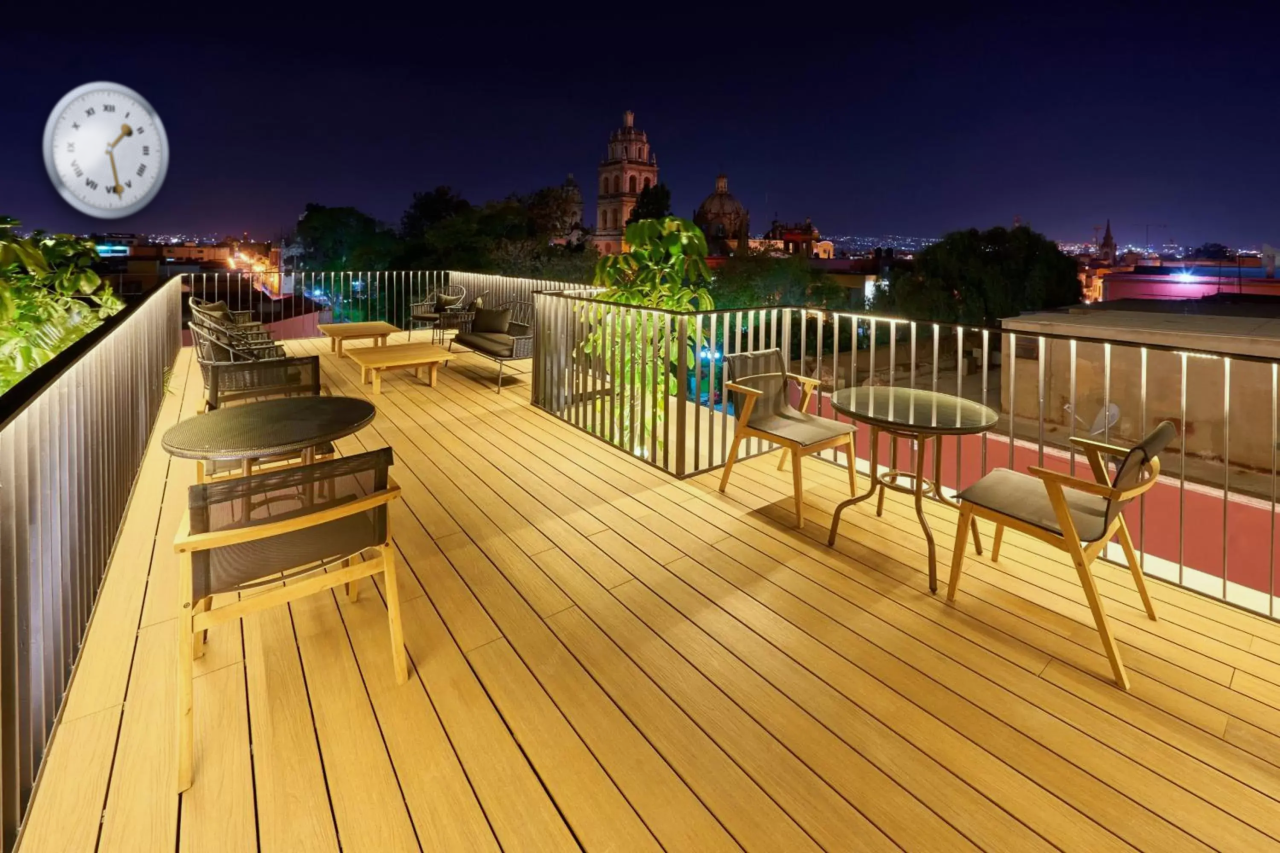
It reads 1.28
